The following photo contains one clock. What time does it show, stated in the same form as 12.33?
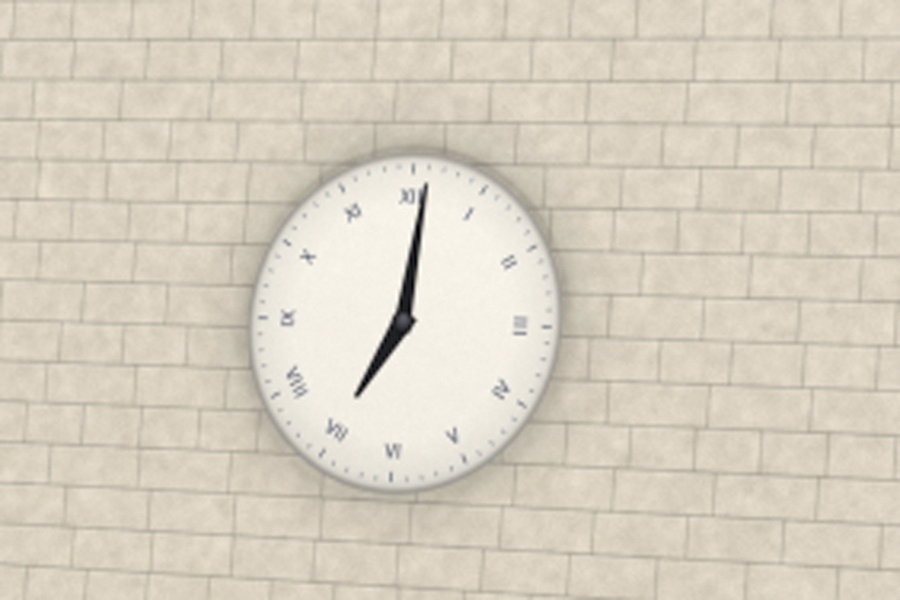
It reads 7.01
